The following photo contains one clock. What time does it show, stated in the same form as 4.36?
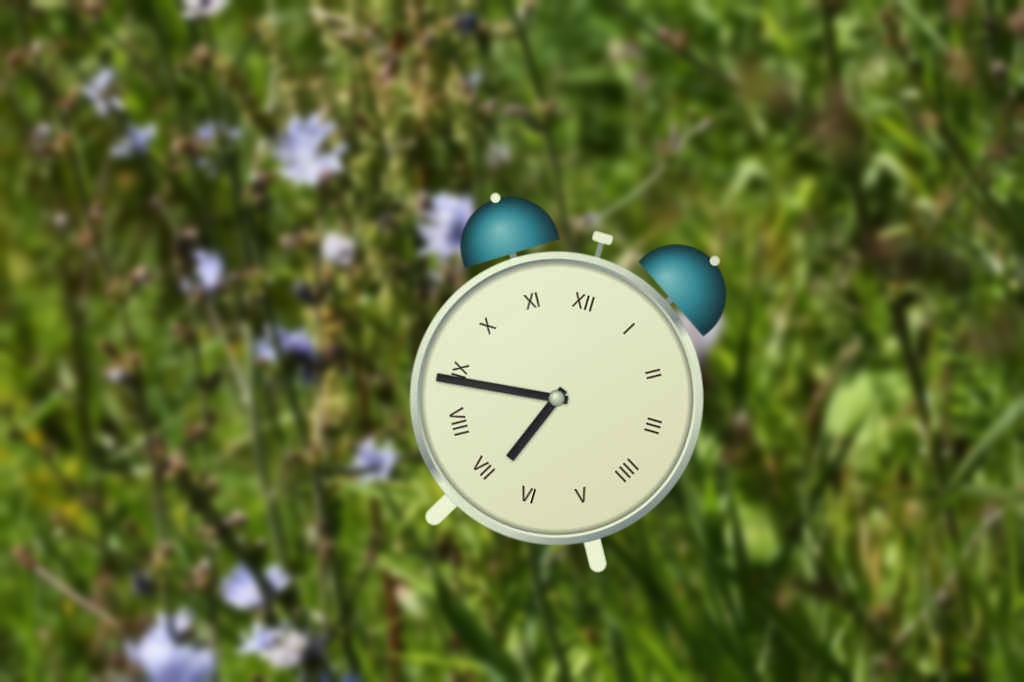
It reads 6.44
